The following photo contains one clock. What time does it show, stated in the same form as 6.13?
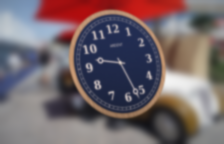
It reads 9.27
